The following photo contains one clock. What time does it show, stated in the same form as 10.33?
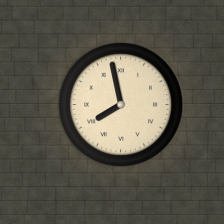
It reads 7.58
